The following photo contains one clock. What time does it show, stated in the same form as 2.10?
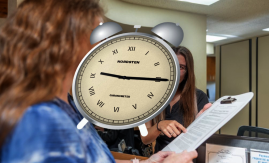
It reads 9.15
